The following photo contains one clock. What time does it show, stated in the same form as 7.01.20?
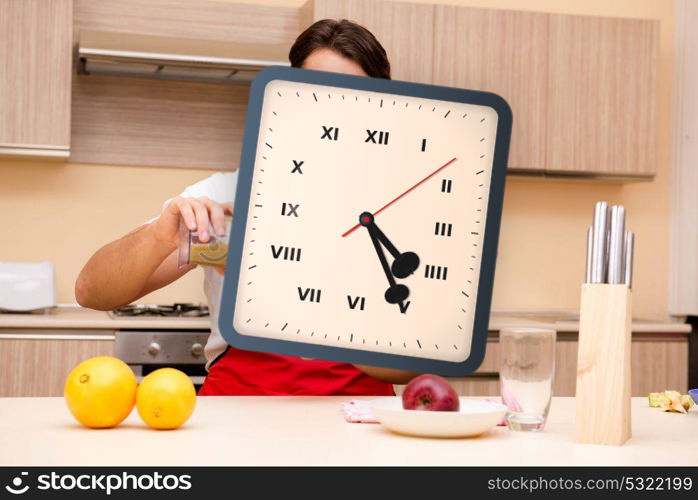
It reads 4.25.08
